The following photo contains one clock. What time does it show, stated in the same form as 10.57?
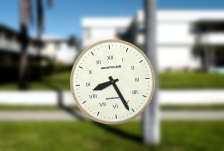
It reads 8.26
